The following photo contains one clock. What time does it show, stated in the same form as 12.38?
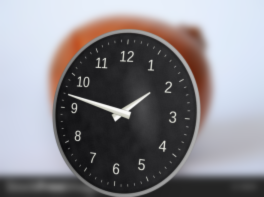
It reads 1.47
